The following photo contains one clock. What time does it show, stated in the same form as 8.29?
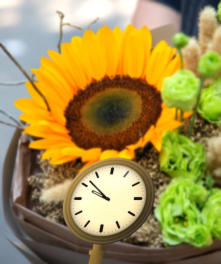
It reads 9.52
